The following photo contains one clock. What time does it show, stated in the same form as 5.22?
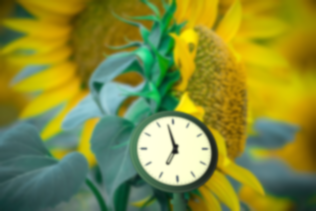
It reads 6.58
